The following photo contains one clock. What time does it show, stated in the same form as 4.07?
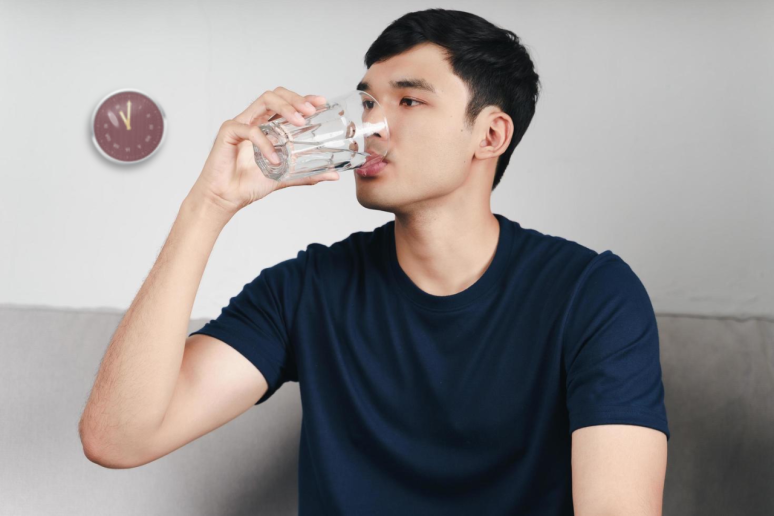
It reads 11.00
